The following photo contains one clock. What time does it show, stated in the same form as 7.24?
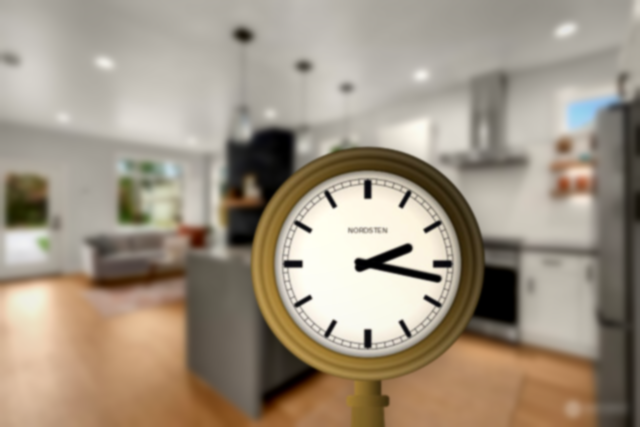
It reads 2.17
